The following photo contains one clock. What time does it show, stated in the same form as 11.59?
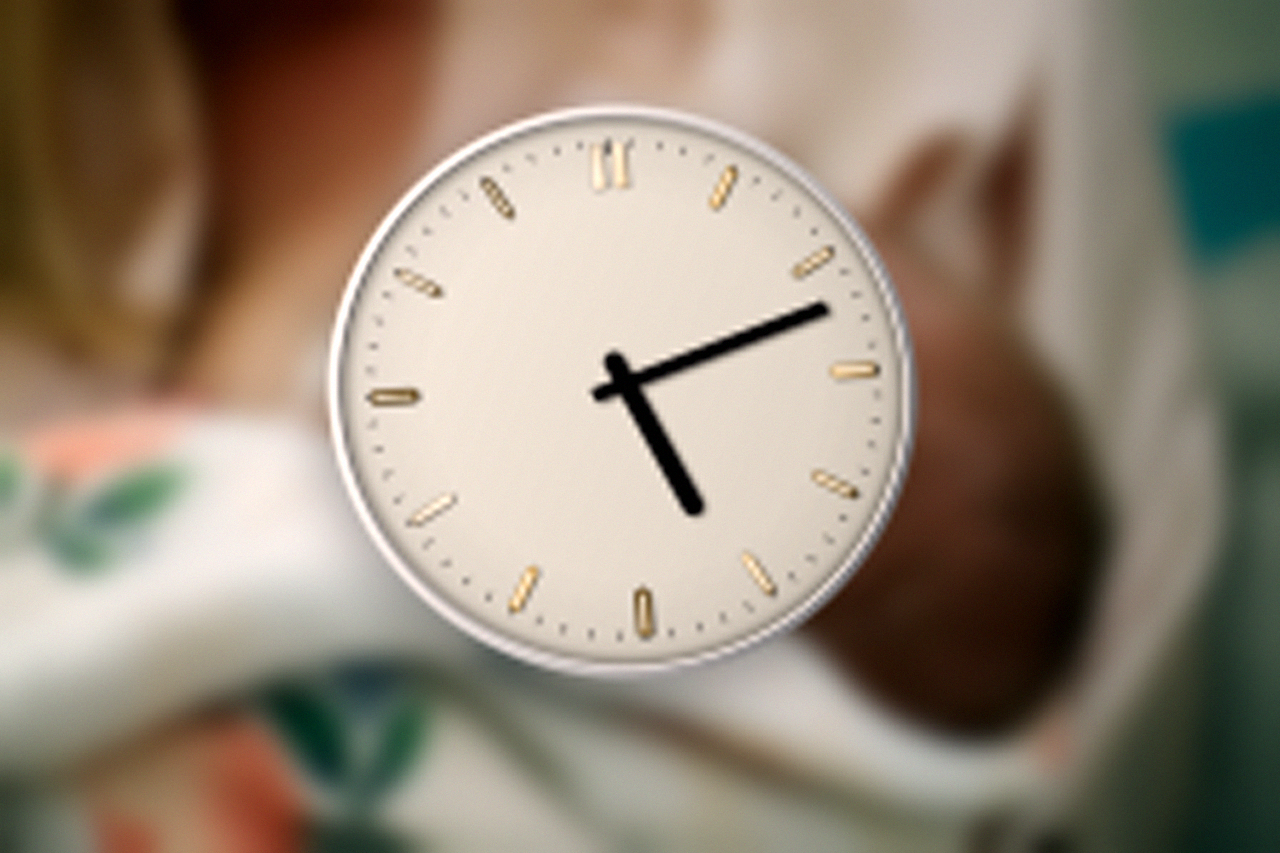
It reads 5.12
